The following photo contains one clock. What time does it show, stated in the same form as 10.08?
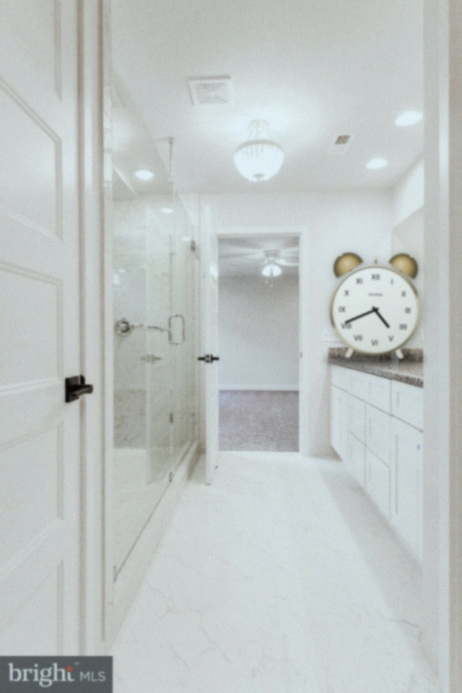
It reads 4.41
